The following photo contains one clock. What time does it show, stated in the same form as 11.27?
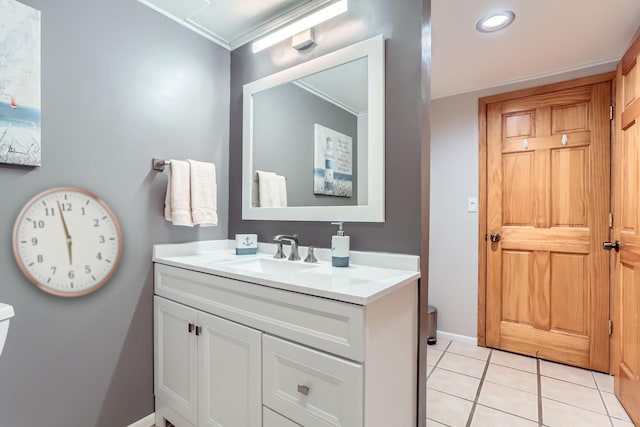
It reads 5.58
